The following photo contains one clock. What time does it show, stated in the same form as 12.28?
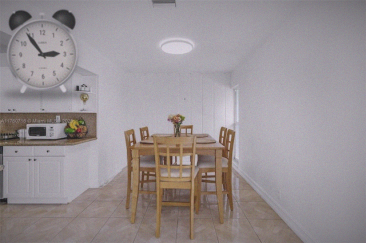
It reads 2.54
